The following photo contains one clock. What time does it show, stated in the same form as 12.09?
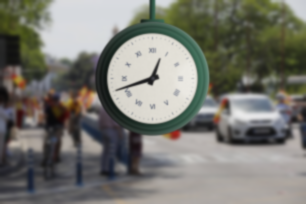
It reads 12.42
